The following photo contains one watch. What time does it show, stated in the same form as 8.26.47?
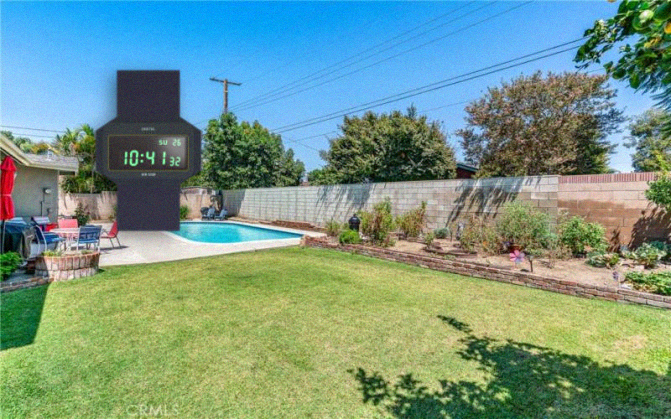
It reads 10.41.32
